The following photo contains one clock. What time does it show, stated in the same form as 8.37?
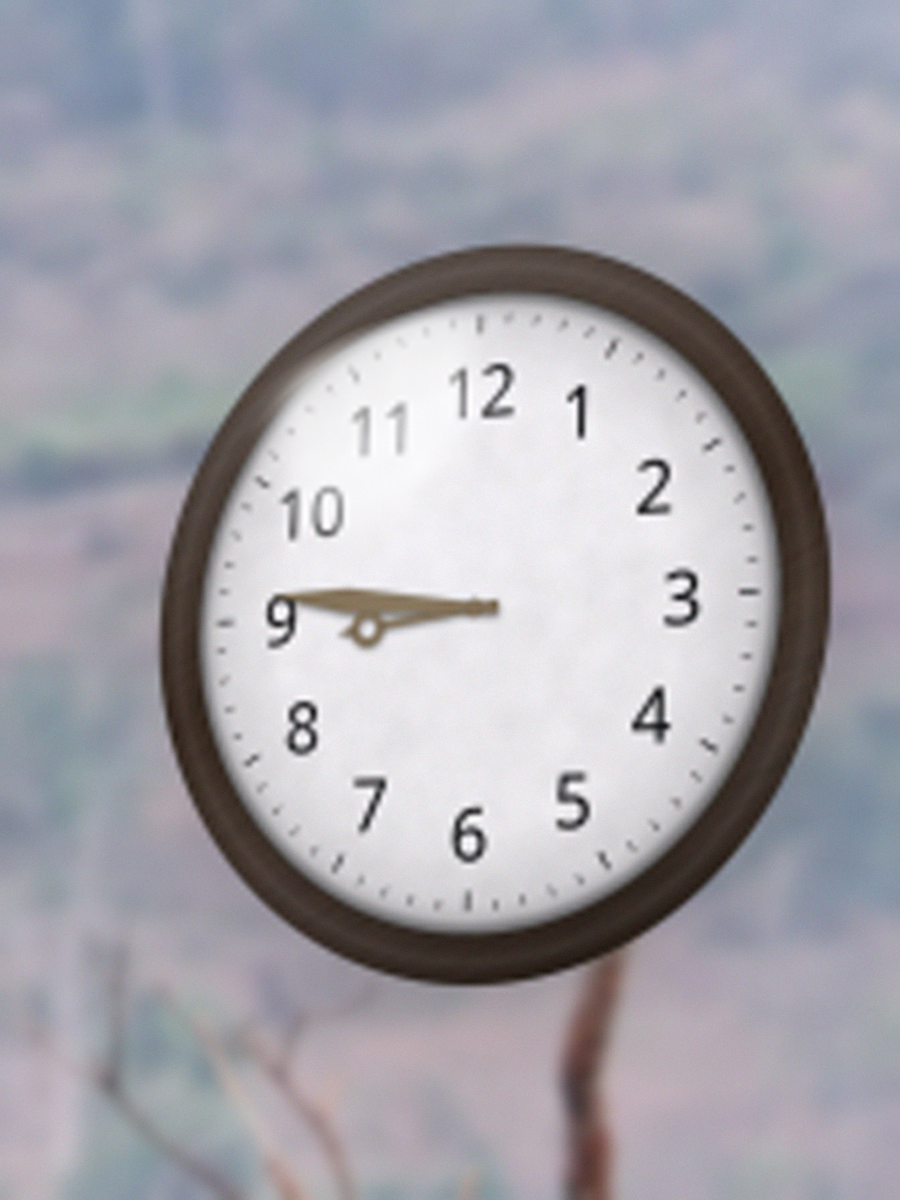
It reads 8.46
